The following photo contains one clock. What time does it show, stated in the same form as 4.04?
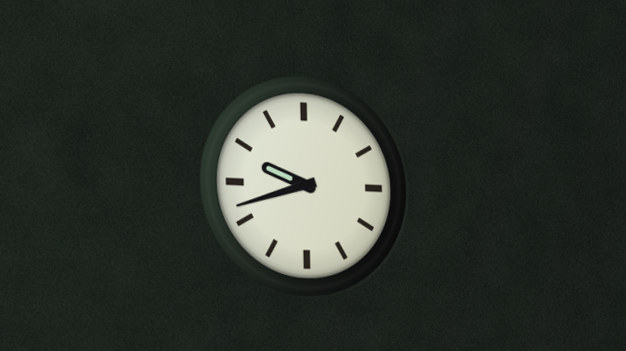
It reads 9.42
